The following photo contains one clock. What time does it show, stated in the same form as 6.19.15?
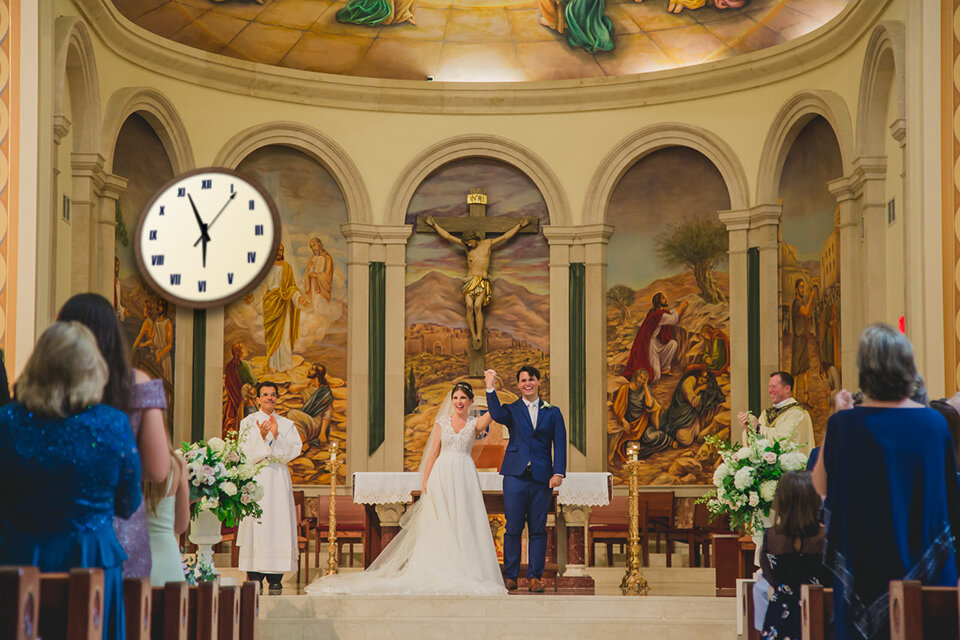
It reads 5.56.06
